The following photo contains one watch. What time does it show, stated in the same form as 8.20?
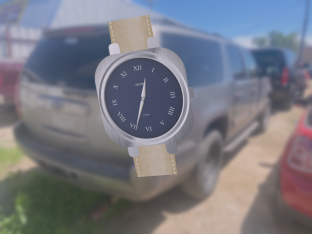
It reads 12.34
